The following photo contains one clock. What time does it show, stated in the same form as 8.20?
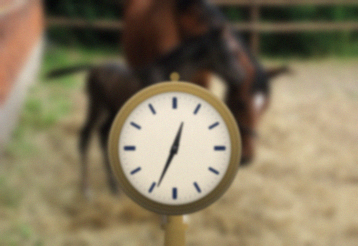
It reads 12.34
